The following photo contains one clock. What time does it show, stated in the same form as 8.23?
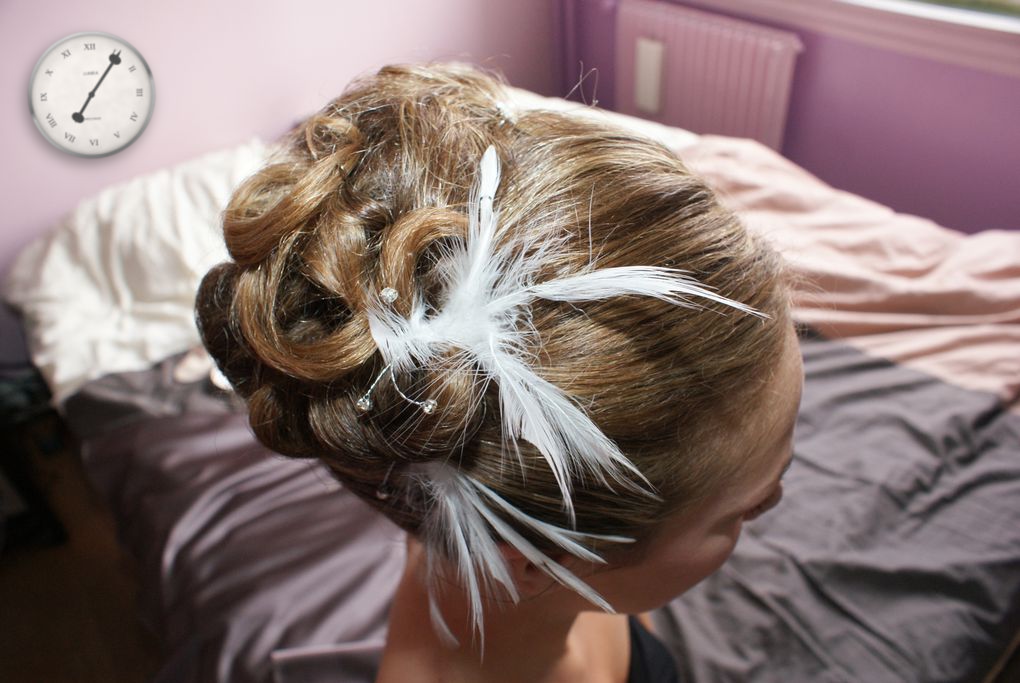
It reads 7.06
